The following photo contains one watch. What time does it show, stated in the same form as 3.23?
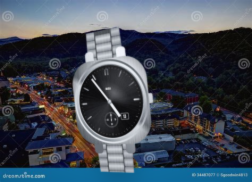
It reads 4.54
